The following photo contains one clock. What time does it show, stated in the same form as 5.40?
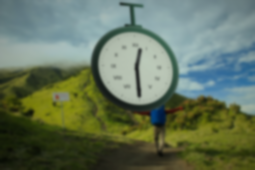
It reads 12.30
